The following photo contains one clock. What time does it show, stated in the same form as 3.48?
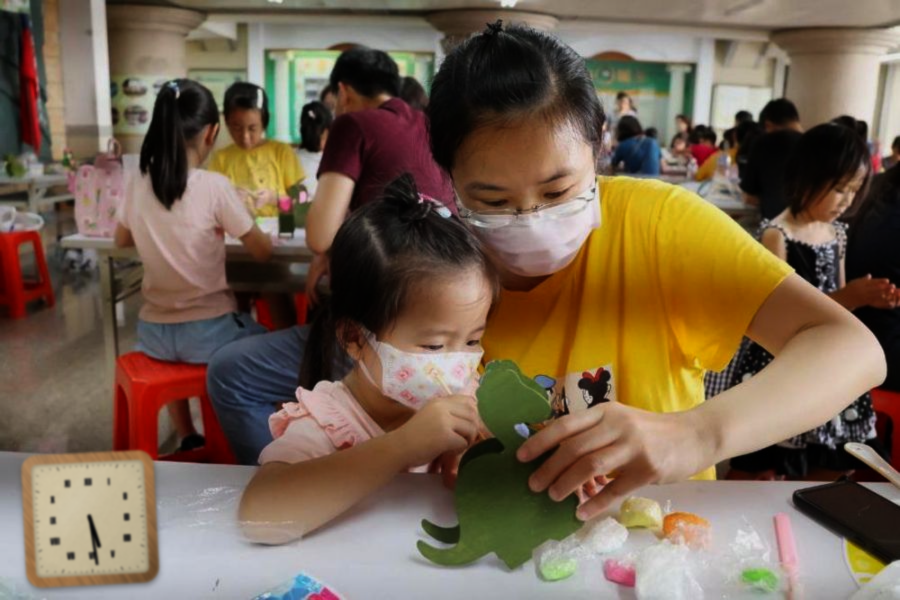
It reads 5.29
